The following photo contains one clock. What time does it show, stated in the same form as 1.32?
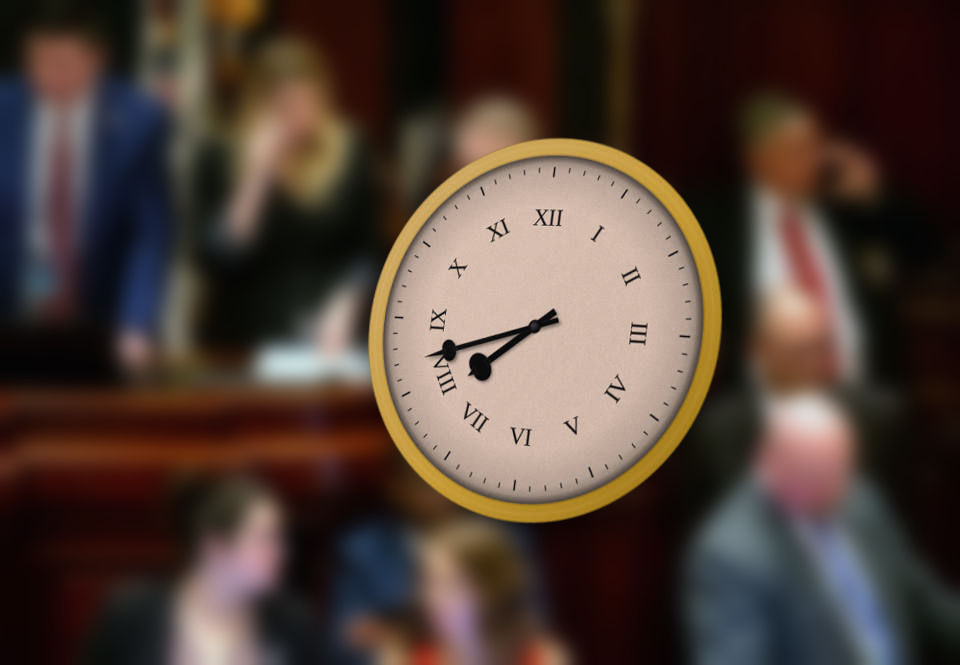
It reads 7.42
